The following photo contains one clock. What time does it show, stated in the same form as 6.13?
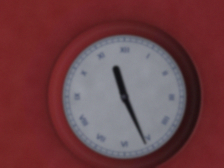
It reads 11.26
